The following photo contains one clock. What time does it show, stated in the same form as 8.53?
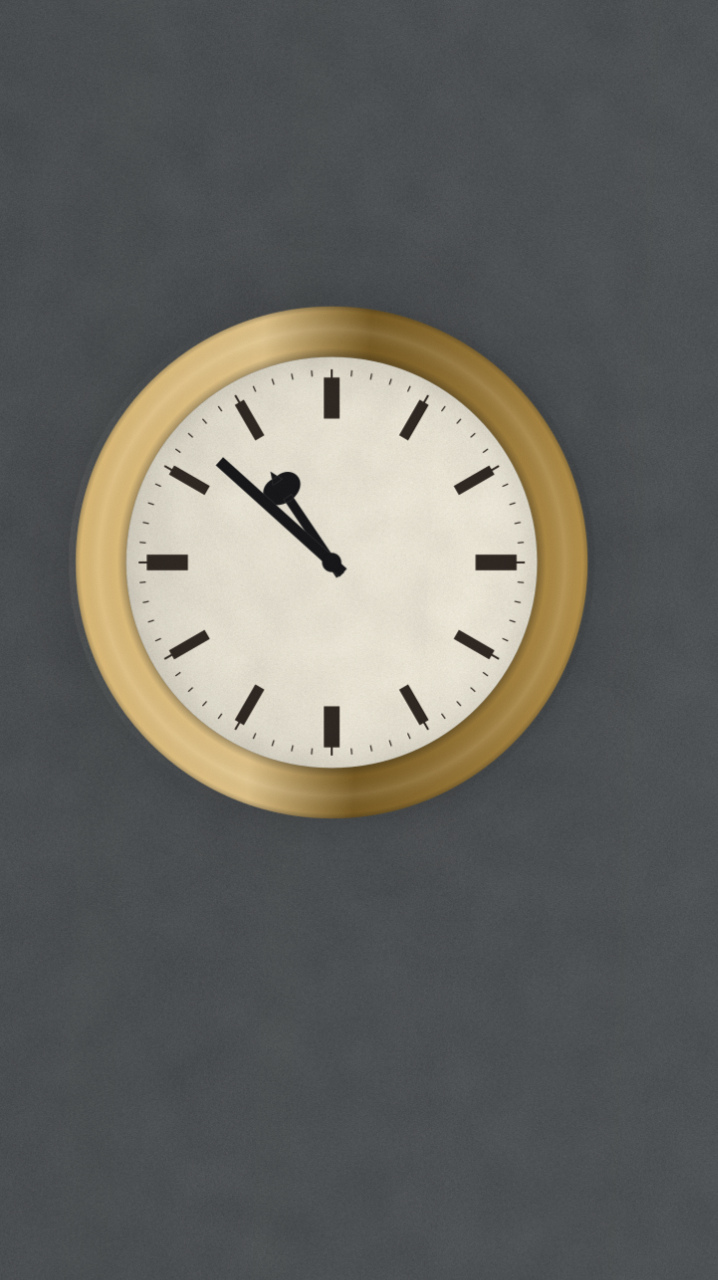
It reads 10.52
